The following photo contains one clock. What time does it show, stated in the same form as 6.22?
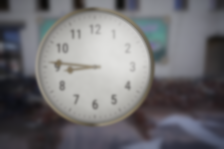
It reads 8.46
